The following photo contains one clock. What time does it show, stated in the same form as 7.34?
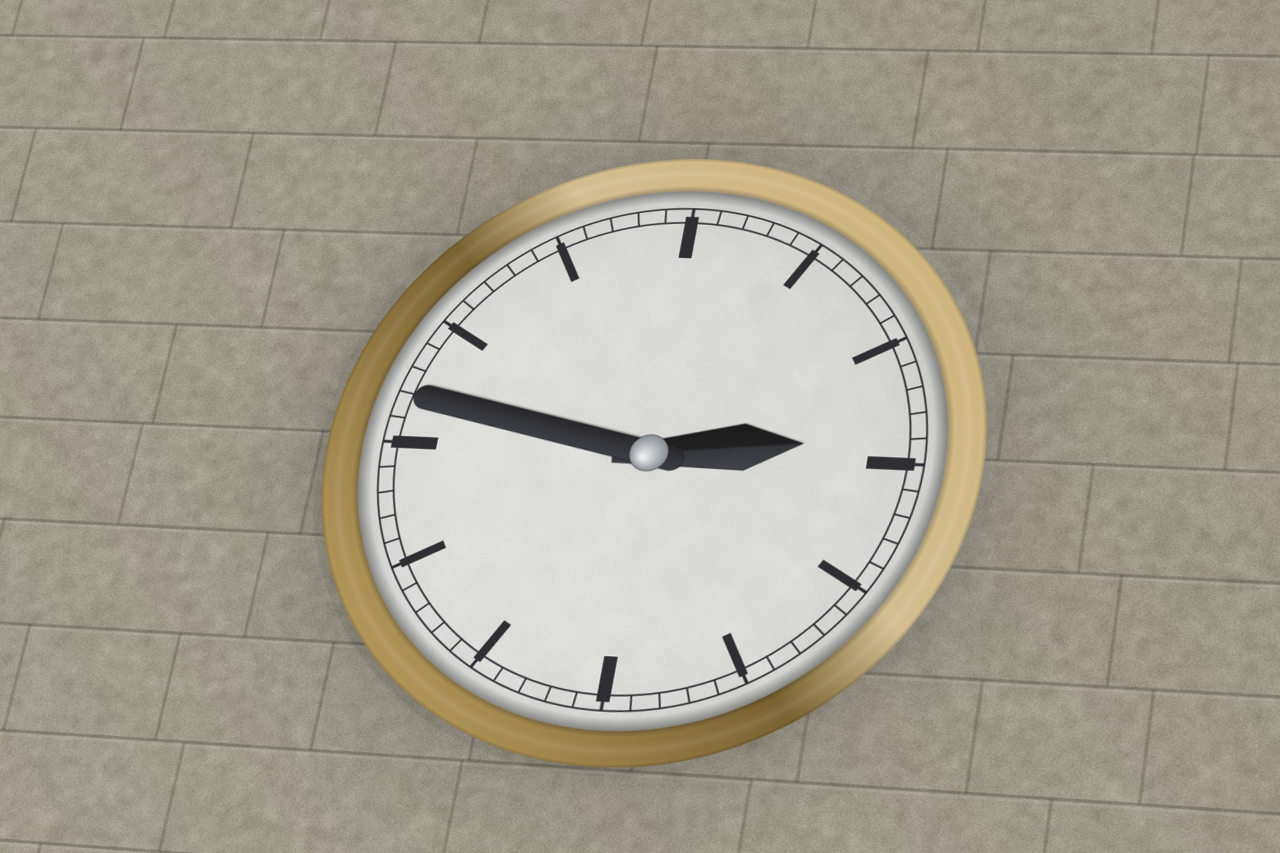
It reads 2.47
